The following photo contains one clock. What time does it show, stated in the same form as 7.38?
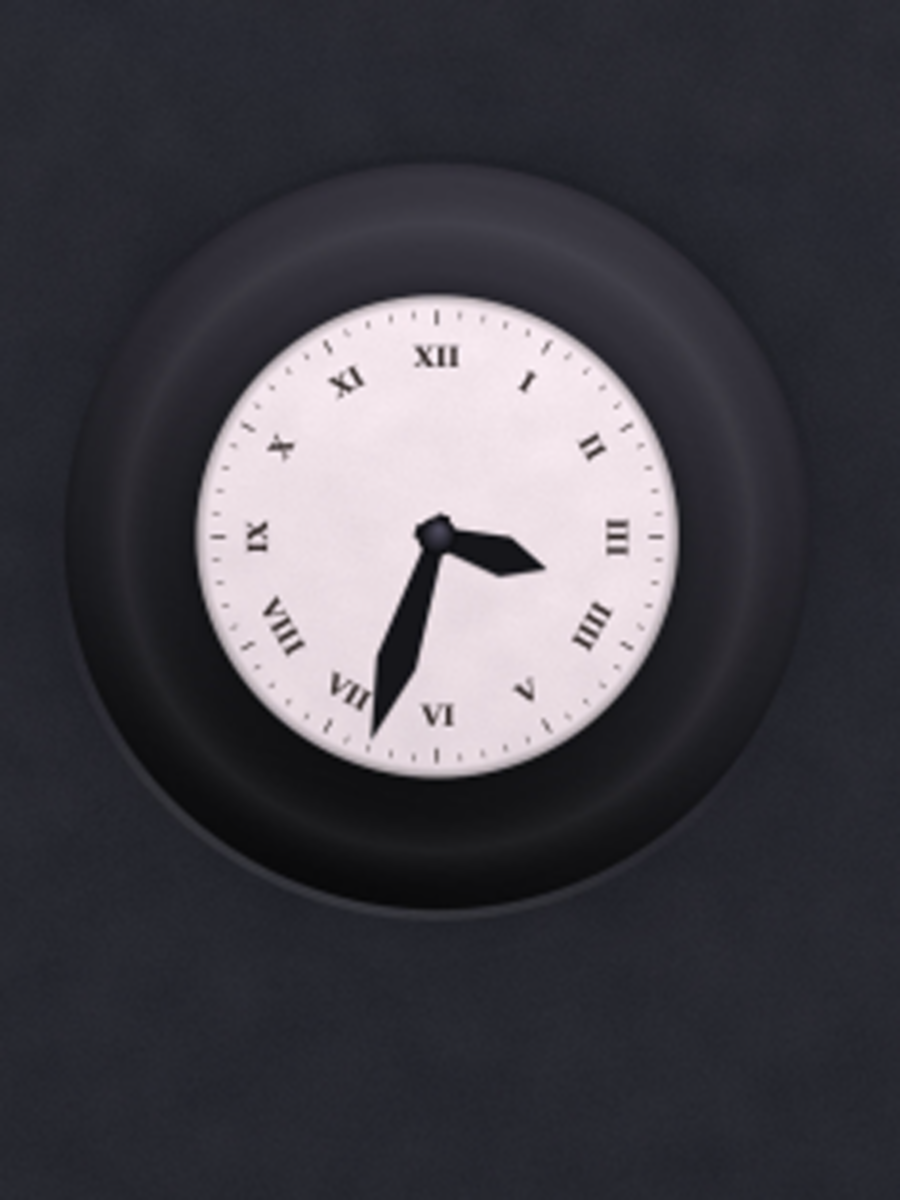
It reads 3.33
